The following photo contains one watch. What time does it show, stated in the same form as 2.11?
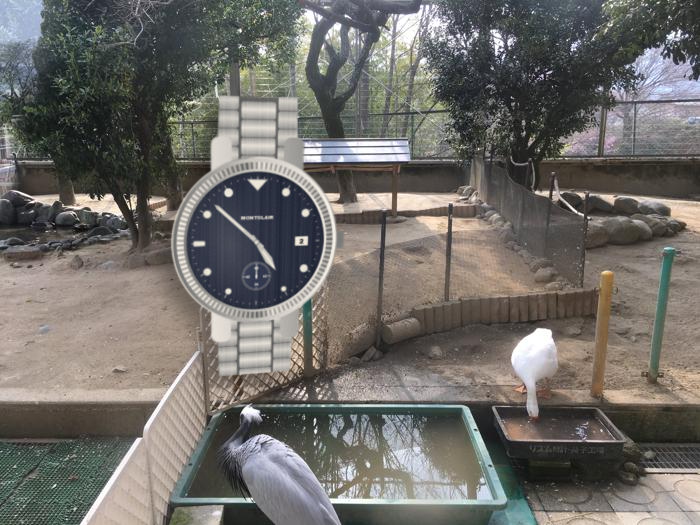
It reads 4.52
